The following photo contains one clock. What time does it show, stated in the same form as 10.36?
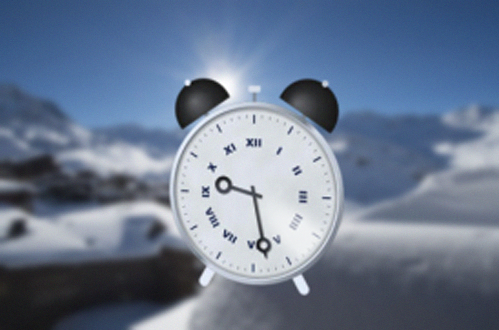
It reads 9.28
